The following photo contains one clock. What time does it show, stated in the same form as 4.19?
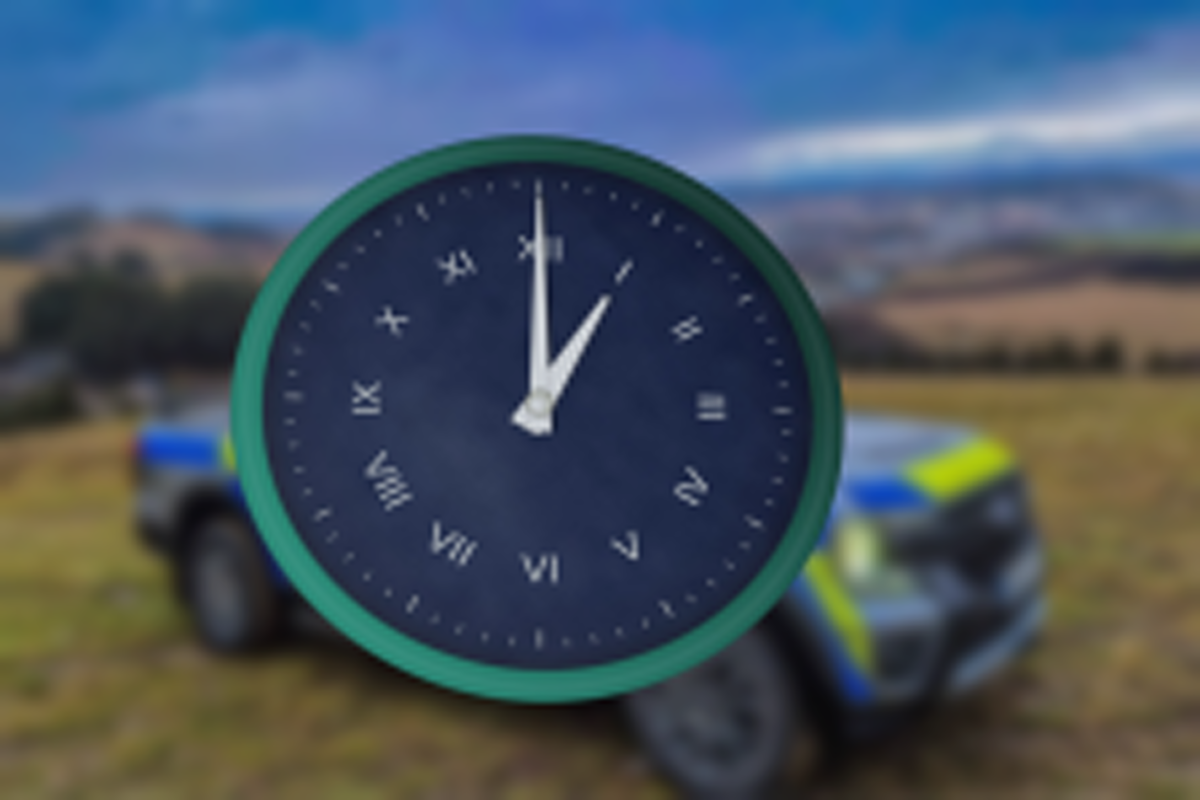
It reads 1.00
